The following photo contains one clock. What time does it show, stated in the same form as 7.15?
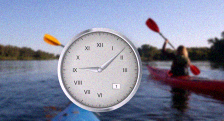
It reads 9.08
